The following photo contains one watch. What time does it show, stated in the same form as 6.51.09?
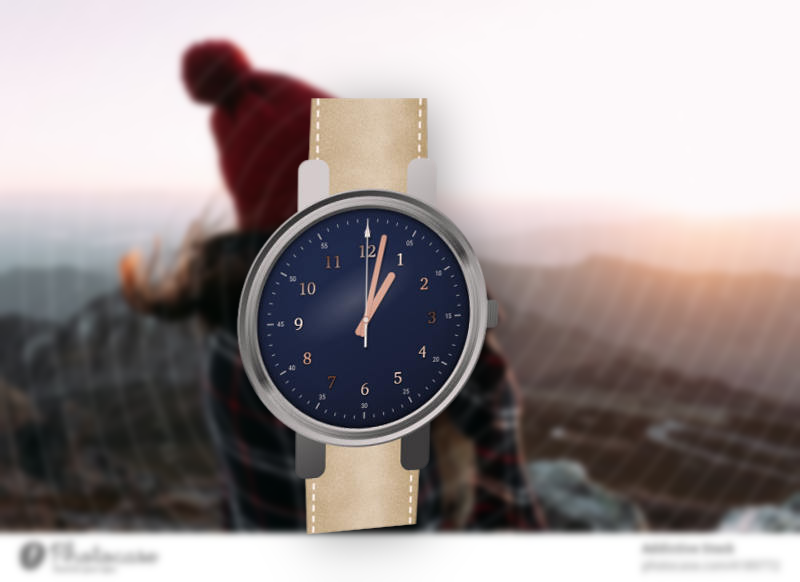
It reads 1.02.00
